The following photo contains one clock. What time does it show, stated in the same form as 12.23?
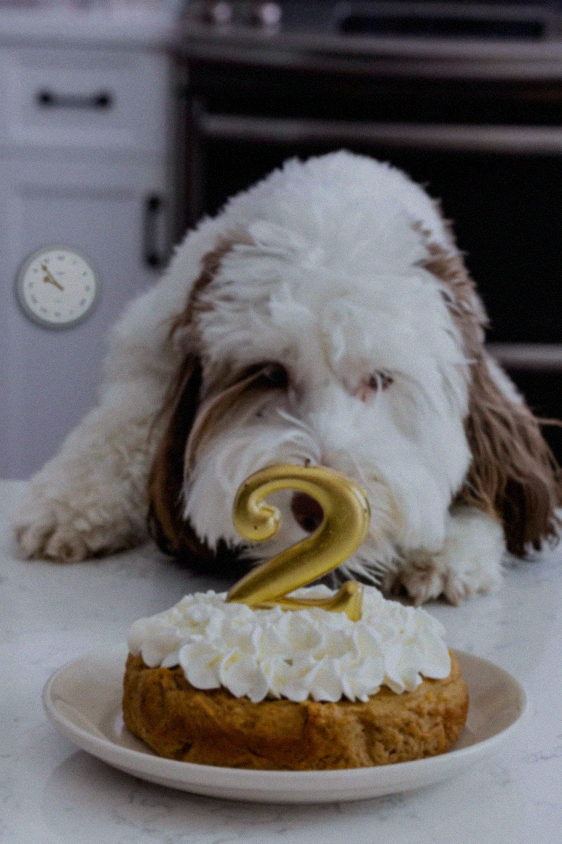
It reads 9.53
